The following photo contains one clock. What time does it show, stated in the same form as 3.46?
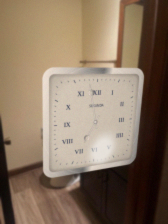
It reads 6.58
